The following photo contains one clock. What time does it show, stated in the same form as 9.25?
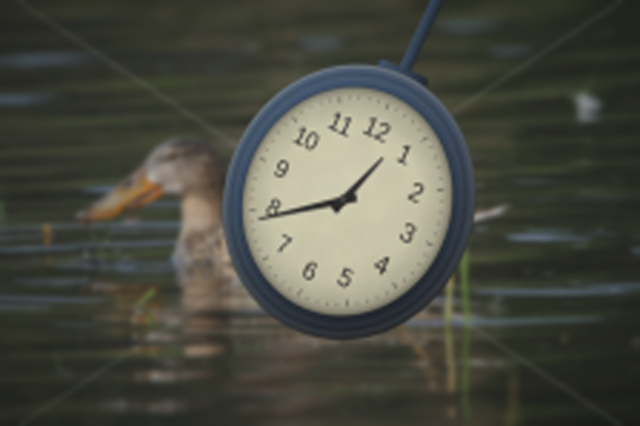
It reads 12.39
